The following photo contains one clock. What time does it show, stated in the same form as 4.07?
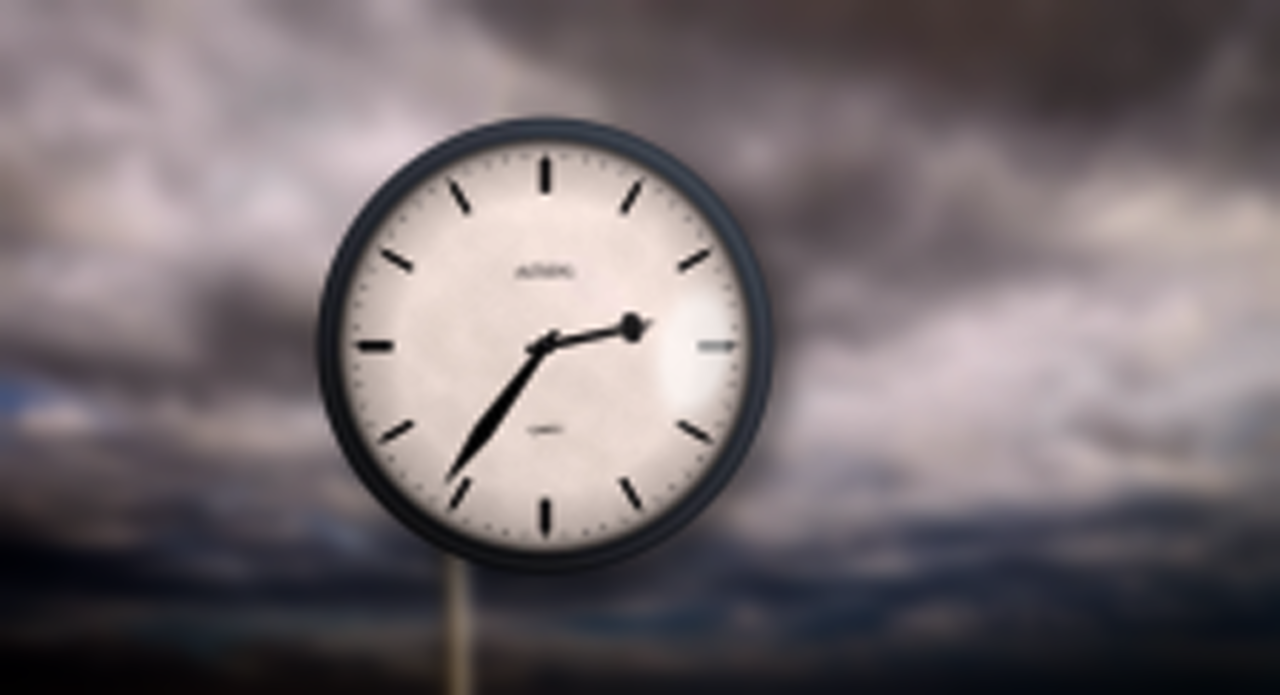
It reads 2.36
